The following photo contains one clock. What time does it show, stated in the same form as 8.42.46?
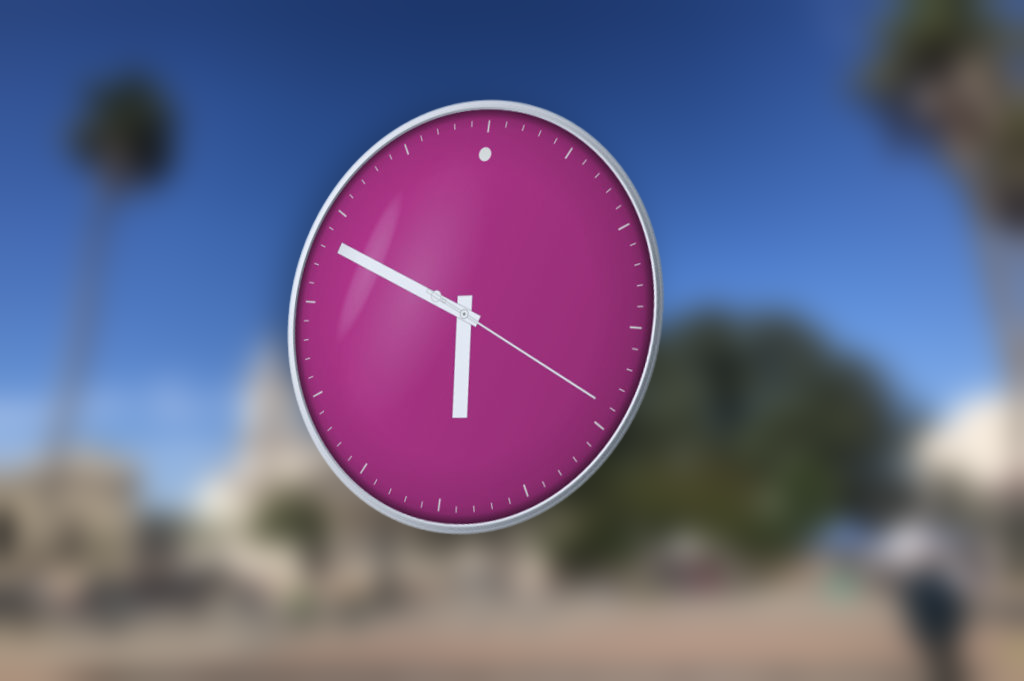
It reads 5.48.19
